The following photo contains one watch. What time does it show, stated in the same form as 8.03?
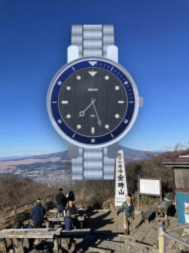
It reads 7.27
